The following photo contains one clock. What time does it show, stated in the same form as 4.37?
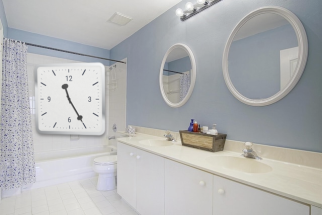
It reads 11.25
